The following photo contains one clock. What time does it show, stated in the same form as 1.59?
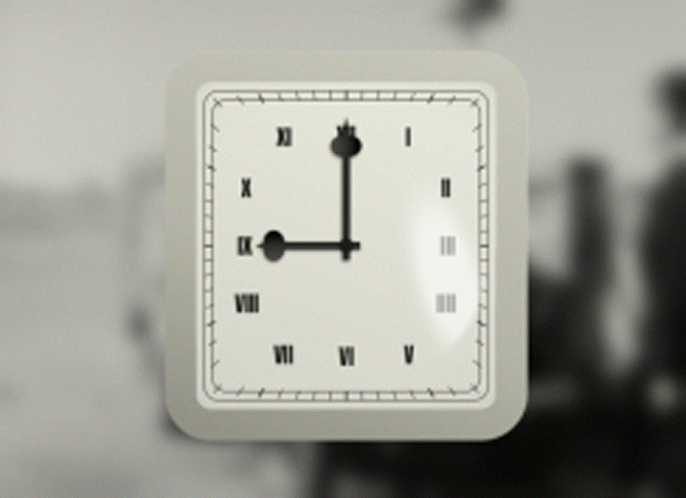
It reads 9.00
